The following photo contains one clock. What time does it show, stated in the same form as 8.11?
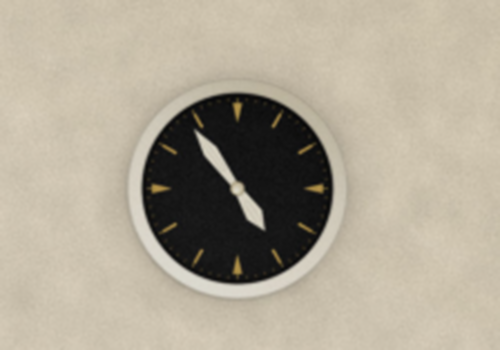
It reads 4.54
